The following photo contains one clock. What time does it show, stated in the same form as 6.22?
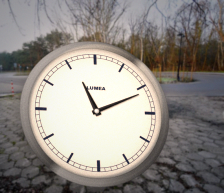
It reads 11.11
